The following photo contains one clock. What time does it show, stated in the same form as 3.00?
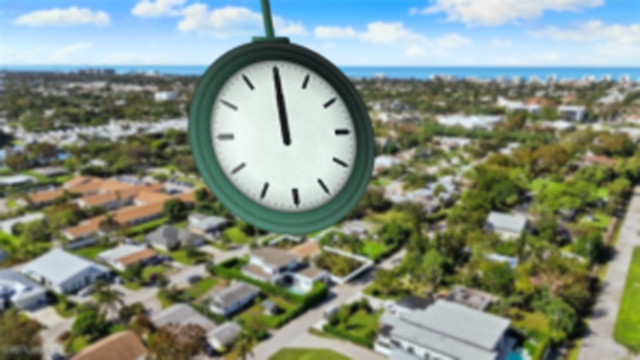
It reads 12.00
